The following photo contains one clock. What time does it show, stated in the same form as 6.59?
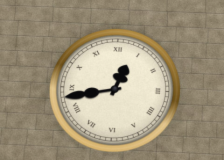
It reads 12.43
